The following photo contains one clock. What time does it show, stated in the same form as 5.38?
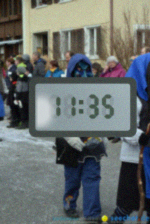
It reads 11.35
